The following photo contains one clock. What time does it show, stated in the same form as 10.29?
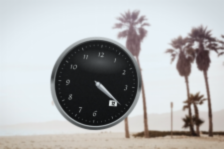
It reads 4.21
